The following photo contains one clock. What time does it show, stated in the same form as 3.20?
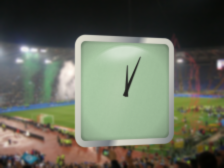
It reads 12.04
